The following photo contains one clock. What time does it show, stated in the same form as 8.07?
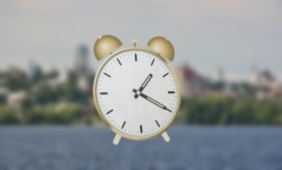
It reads 1.20
